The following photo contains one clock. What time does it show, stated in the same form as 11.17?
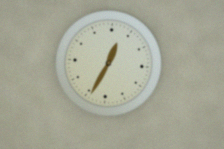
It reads 12.34
